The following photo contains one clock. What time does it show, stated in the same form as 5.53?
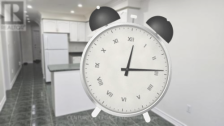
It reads 12.14
